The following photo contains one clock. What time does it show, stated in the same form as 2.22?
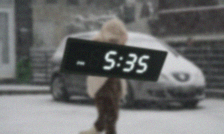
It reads 5.35
